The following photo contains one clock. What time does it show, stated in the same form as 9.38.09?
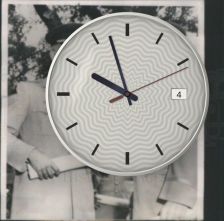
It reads 9.57.11
